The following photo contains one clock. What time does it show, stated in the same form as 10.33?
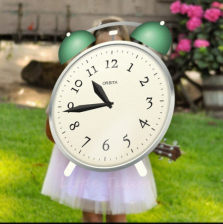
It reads 10.44
